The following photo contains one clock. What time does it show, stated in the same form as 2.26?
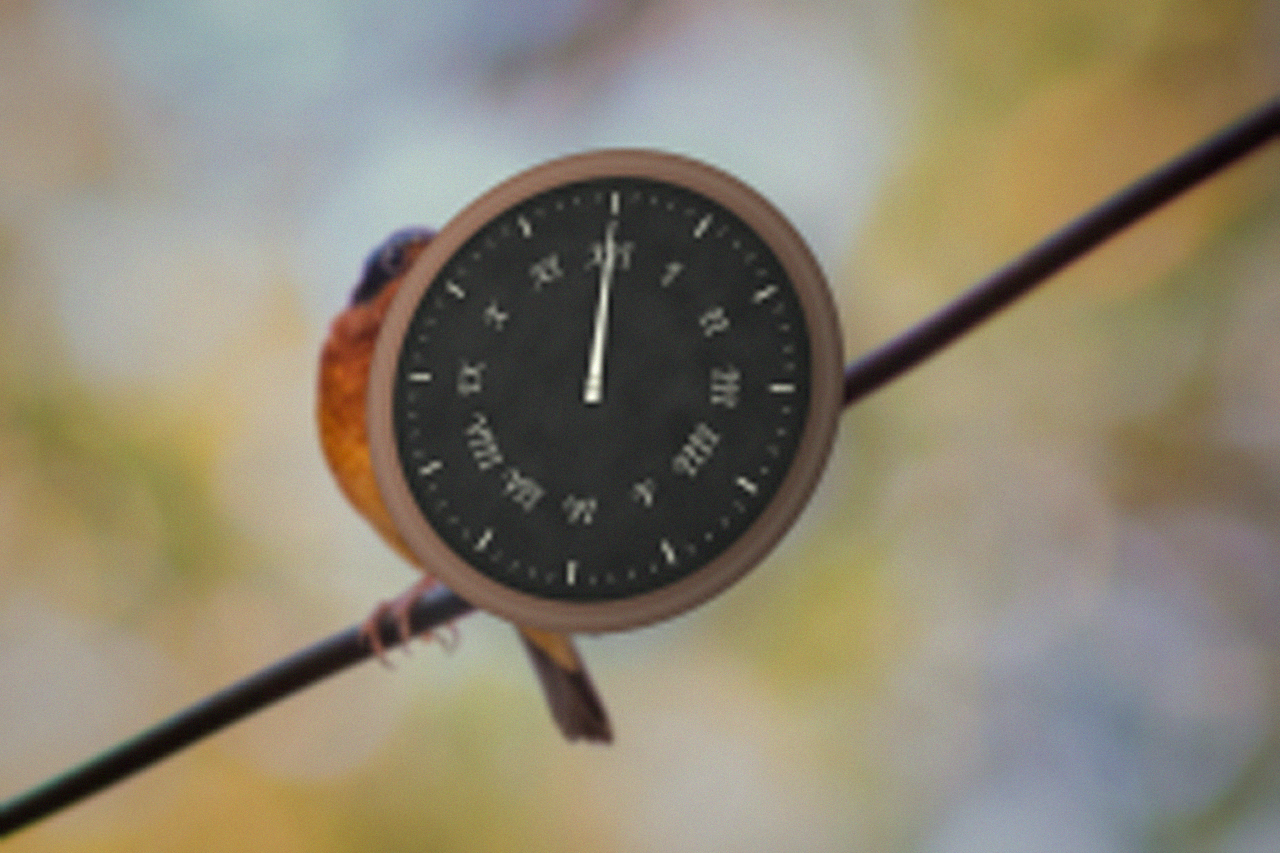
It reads 12.00
